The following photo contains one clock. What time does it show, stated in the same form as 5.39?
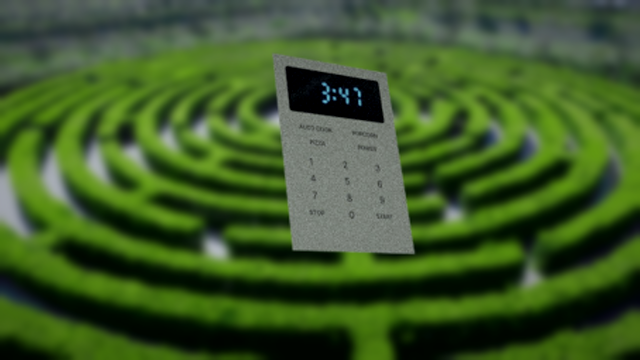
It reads 3.47
